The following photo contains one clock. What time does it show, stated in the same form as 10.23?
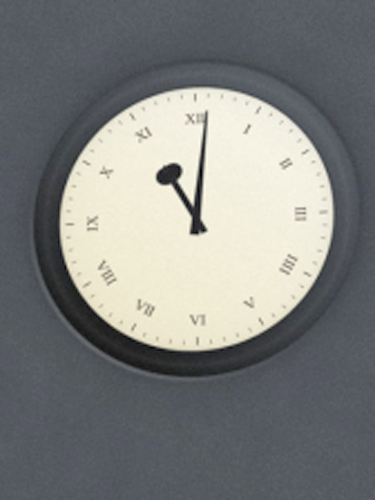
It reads 11.01
